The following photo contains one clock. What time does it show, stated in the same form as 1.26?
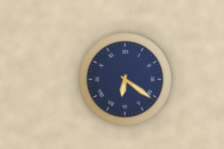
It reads 6.21
